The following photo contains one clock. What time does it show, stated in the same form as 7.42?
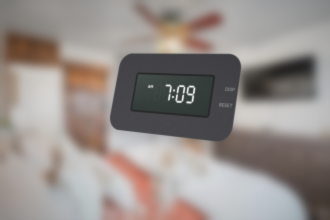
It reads 7.09
